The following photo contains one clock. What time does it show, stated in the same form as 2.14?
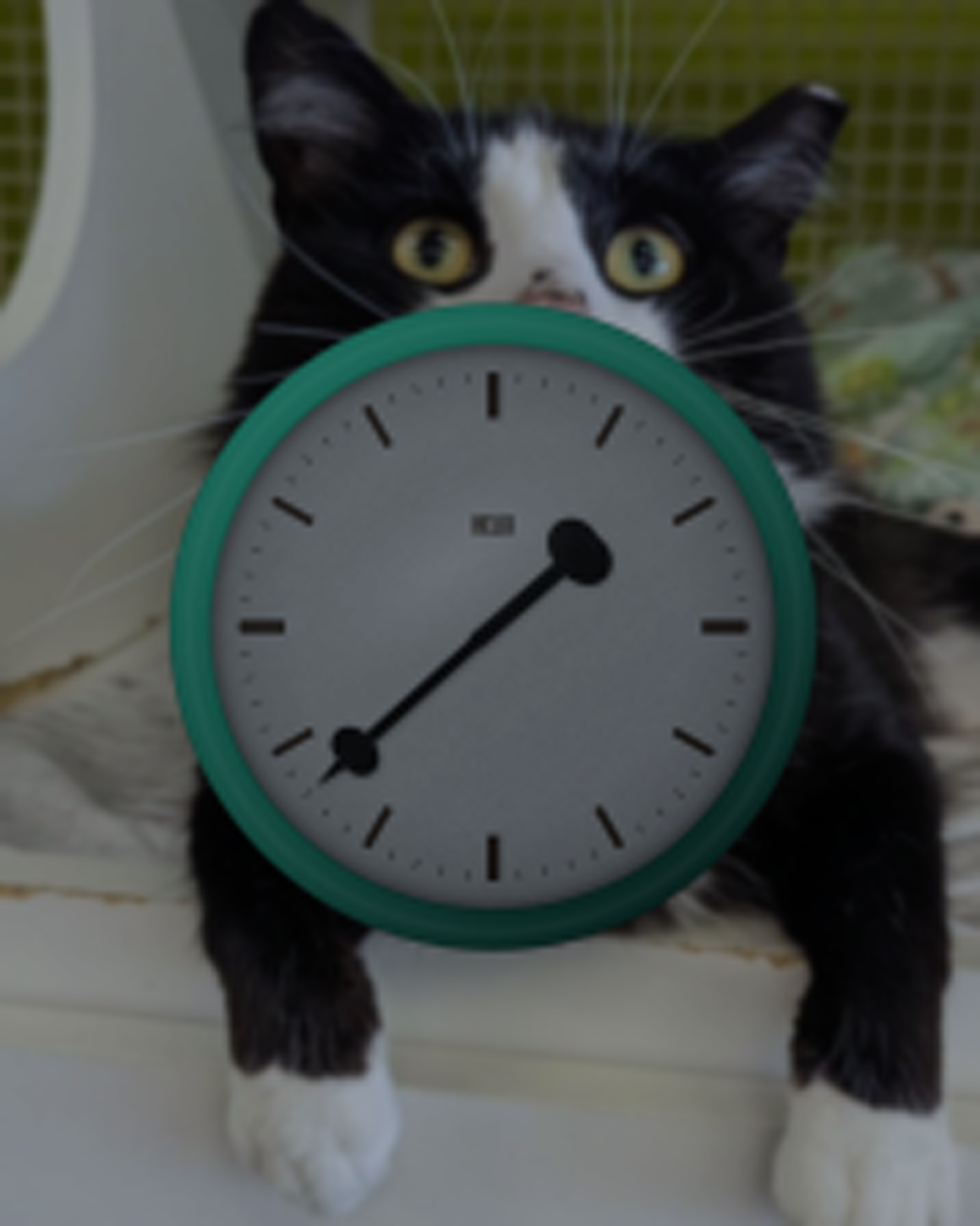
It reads 1.38
